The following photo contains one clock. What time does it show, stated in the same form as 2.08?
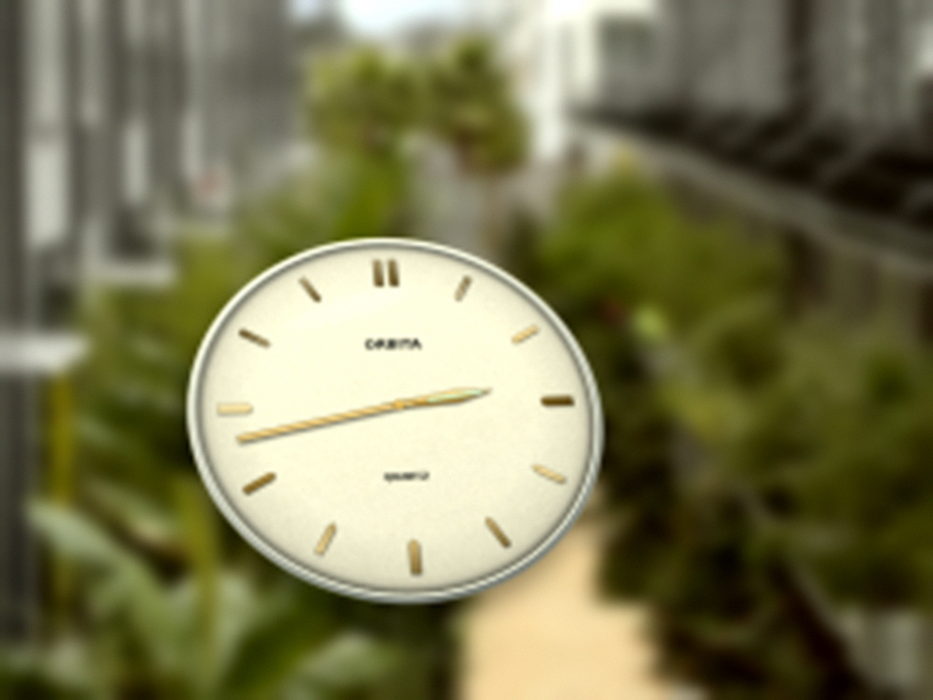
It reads 2.43
